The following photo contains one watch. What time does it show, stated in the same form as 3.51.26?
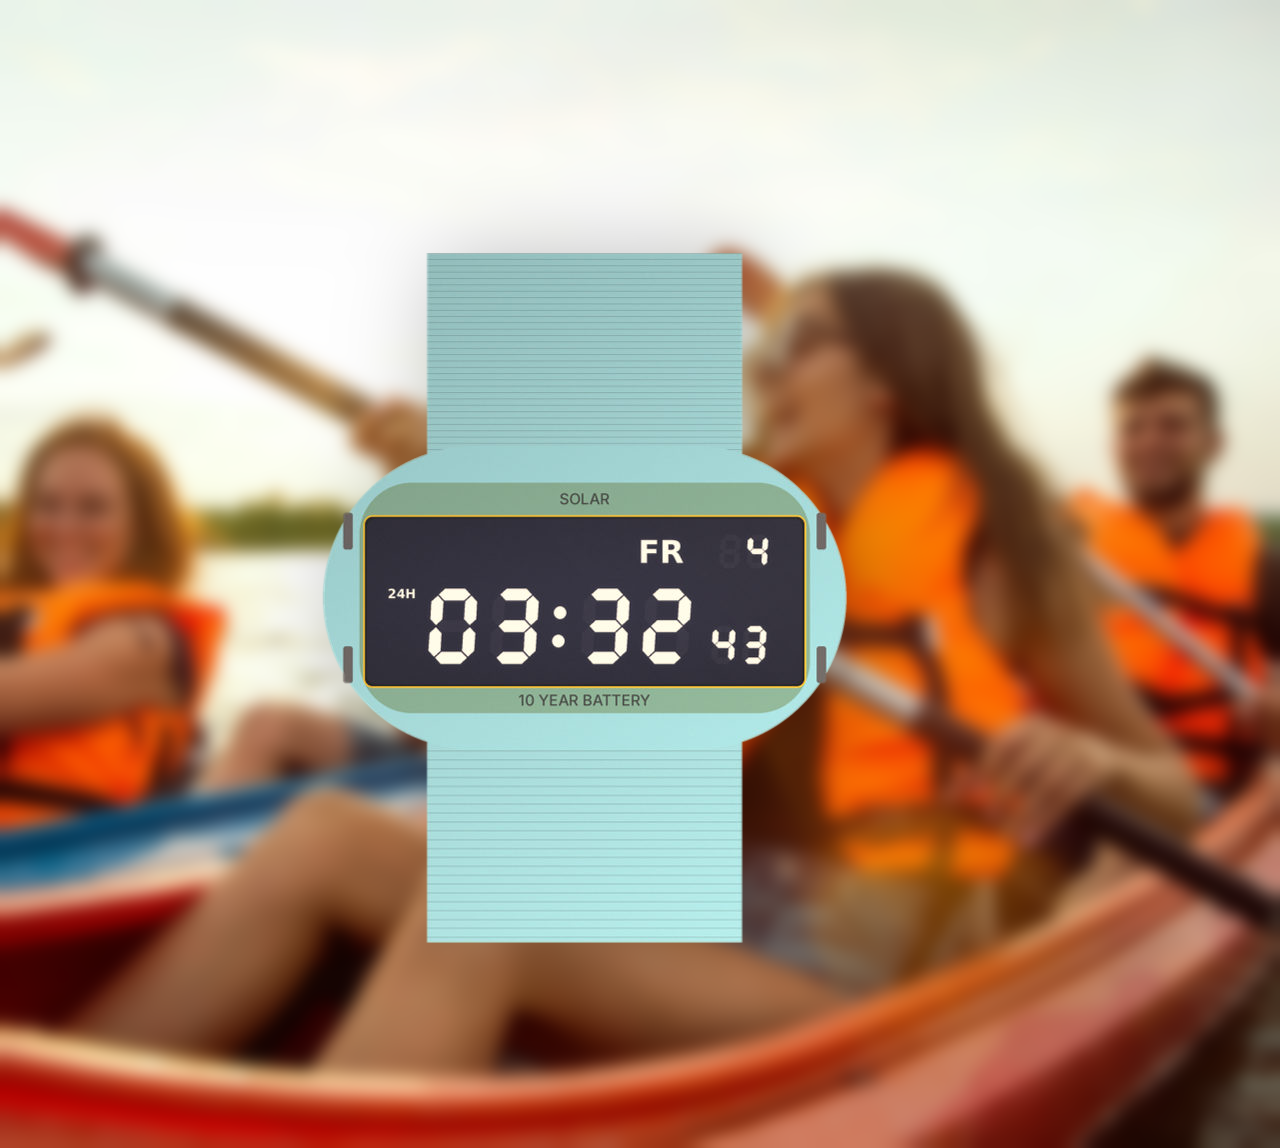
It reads 3.32.43
